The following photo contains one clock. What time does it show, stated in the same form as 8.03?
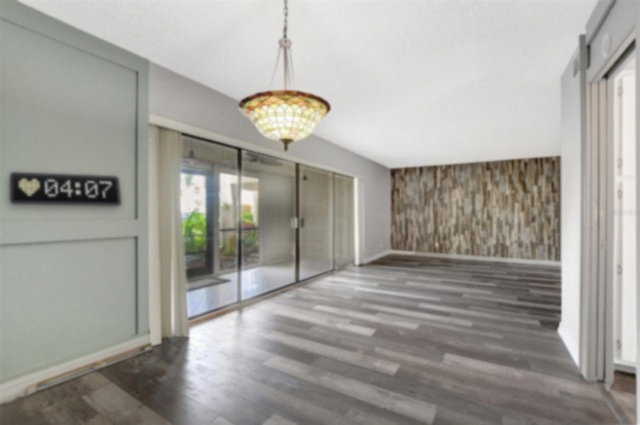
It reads 4.07
